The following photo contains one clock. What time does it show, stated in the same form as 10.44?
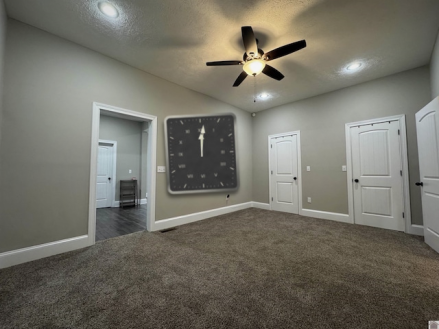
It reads 12.01
